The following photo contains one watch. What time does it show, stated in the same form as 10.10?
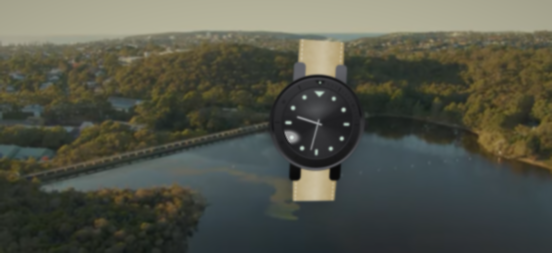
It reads 9.32
